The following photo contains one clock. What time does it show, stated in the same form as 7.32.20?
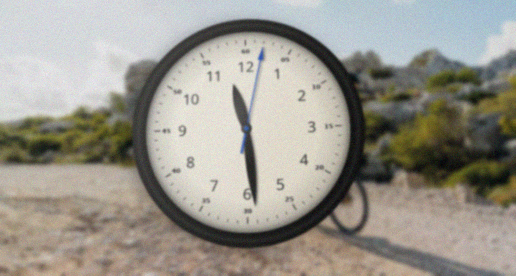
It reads 11.29.02
